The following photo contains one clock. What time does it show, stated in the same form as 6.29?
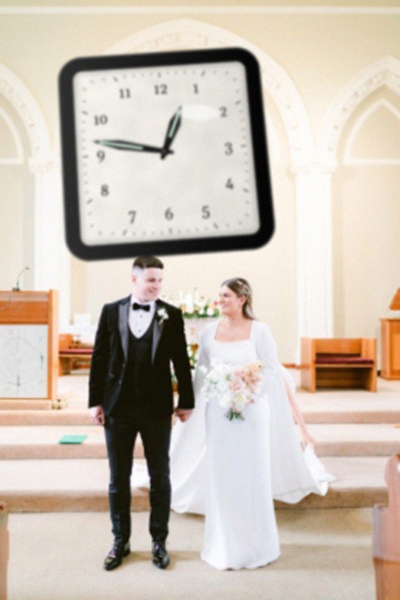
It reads 12.47
